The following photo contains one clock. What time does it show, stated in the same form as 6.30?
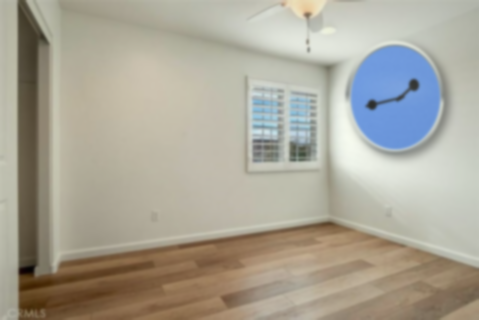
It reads 1.43
